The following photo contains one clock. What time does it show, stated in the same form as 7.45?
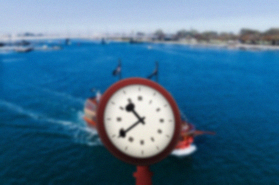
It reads 10.39
